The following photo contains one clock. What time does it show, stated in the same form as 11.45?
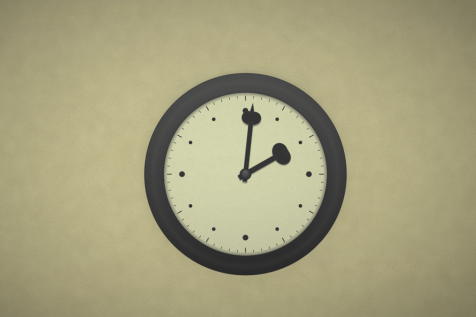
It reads 2.01
